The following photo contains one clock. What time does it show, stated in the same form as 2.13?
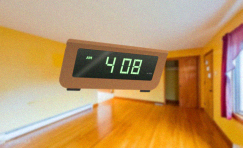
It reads 4.08
